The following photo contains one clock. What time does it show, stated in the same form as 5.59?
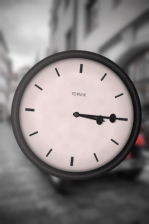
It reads 3.15
